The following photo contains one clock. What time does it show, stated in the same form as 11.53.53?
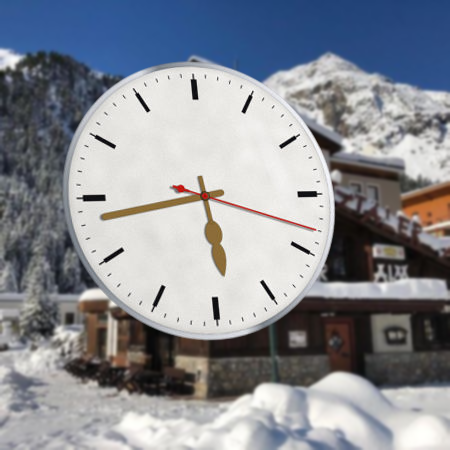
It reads 5.43.18
